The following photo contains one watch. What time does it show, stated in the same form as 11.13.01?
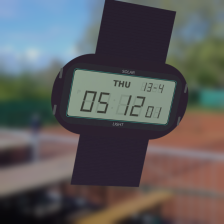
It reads 5.12.01
